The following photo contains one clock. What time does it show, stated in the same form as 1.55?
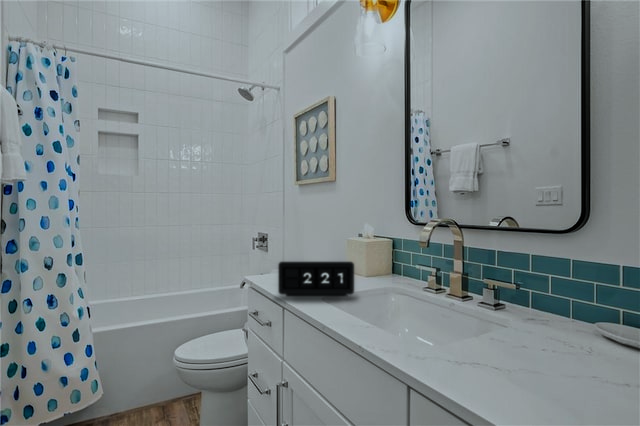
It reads 2.21
